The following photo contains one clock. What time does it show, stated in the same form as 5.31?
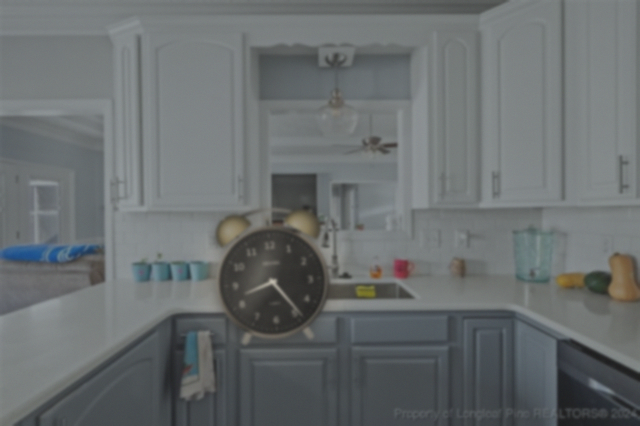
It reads 8.24
